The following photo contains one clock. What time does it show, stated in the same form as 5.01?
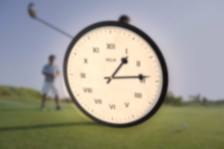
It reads 1.14
